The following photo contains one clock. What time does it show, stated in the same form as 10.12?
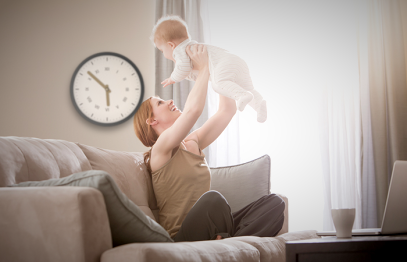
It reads 5.52
